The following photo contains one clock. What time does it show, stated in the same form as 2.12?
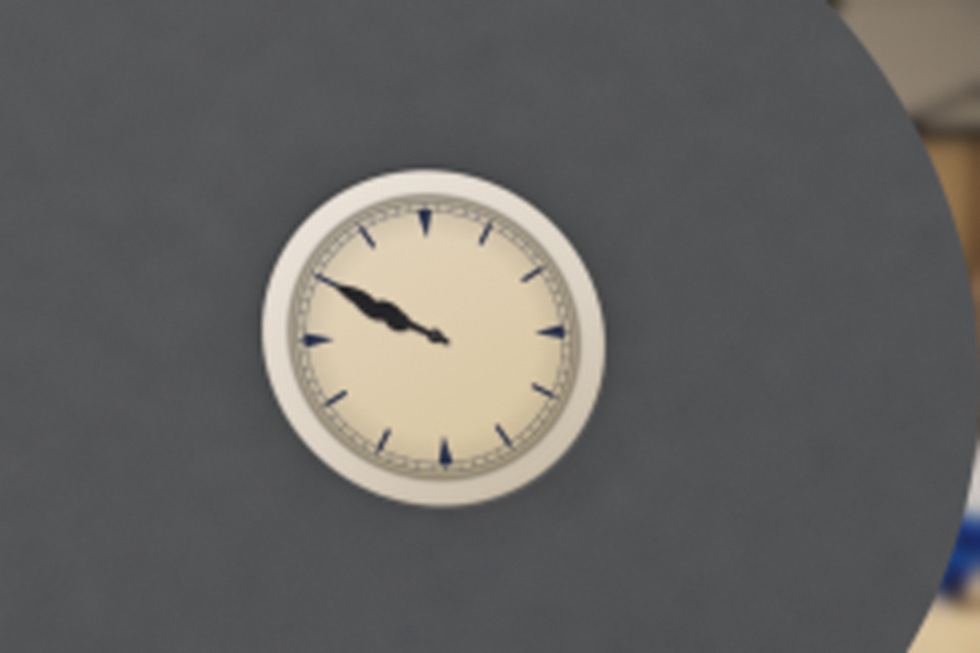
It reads 9.50
